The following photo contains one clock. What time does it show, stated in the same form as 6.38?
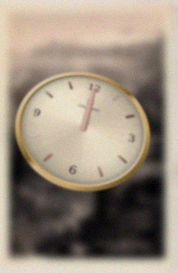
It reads 12.00
